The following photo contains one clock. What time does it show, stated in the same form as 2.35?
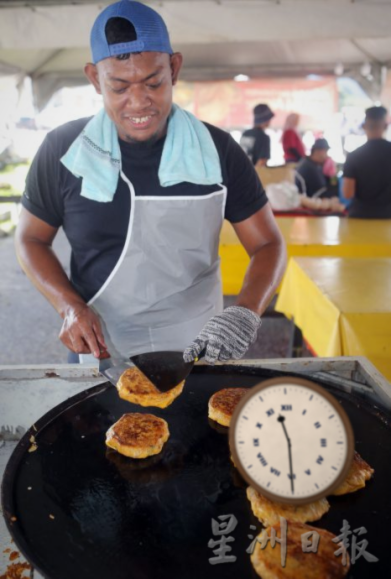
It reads 11.30
